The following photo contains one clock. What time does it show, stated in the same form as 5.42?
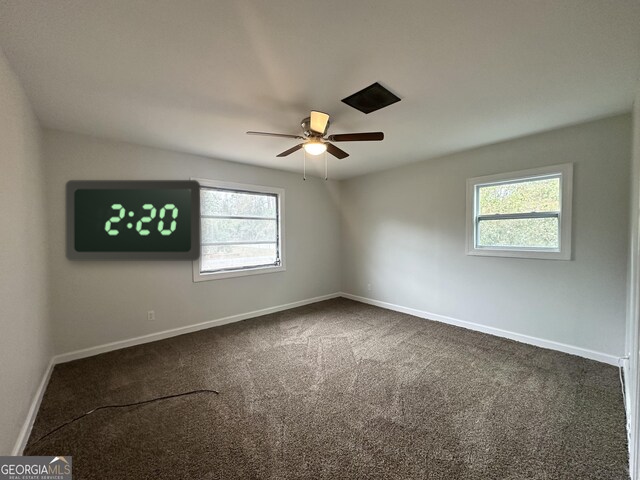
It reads 2.20
